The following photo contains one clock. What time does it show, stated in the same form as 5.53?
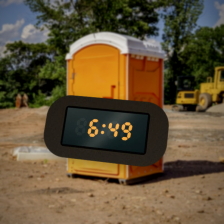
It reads 6.49
